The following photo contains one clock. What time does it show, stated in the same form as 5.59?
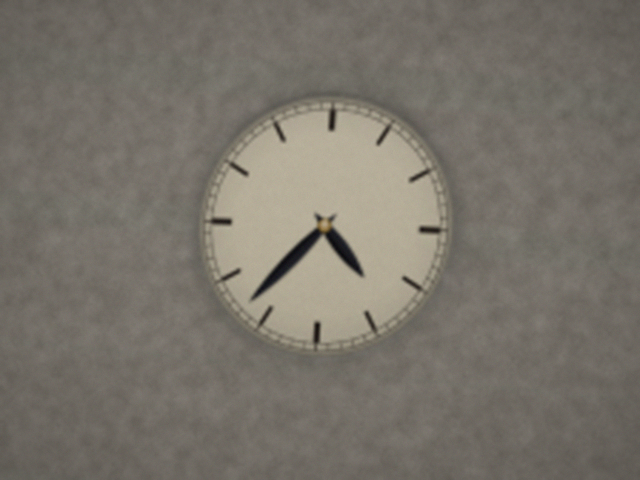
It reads 4.37
